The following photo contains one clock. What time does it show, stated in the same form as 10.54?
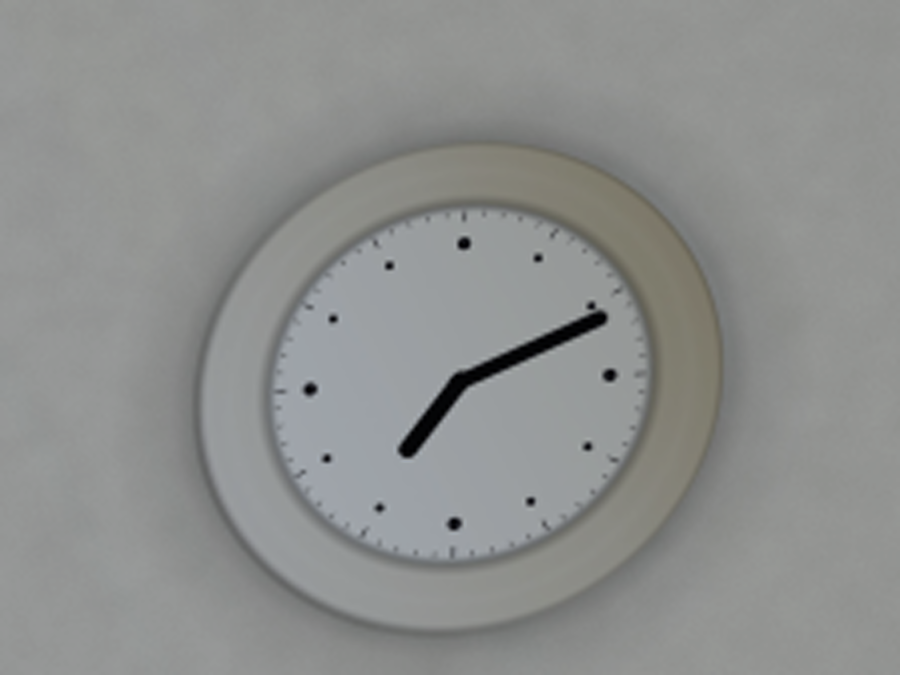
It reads 7.11
